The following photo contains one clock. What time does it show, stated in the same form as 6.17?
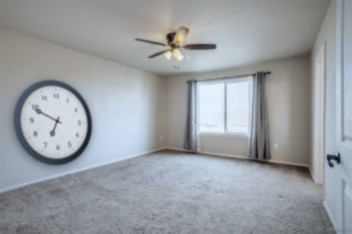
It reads 6.49
